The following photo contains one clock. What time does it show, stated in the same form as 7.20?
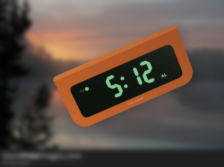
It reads 5.12
